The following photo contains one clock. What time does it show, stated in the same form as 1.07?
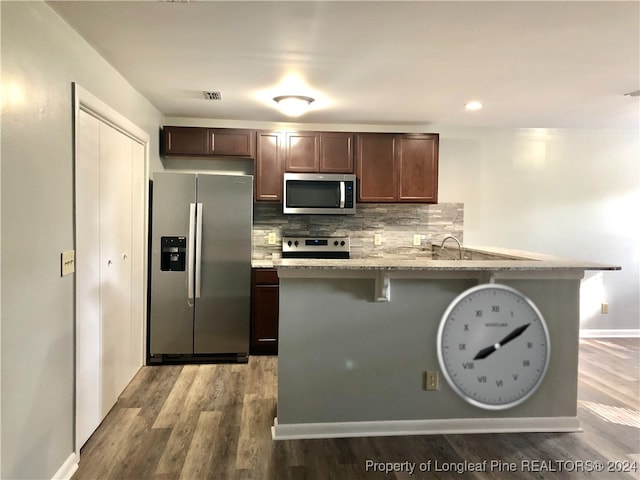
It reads 8.10
